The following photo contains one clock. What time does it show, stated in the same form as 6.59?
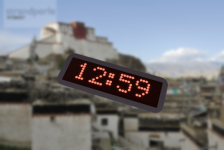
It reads 12.59
